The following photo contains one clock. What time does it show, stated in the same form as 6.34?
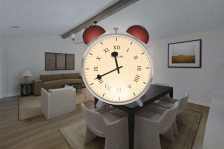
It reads 11.41
